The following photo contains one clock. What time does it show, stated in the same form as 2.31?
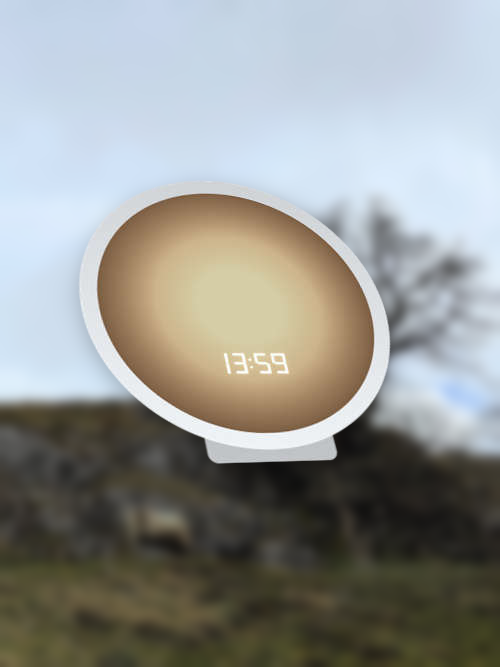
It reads 13.59
